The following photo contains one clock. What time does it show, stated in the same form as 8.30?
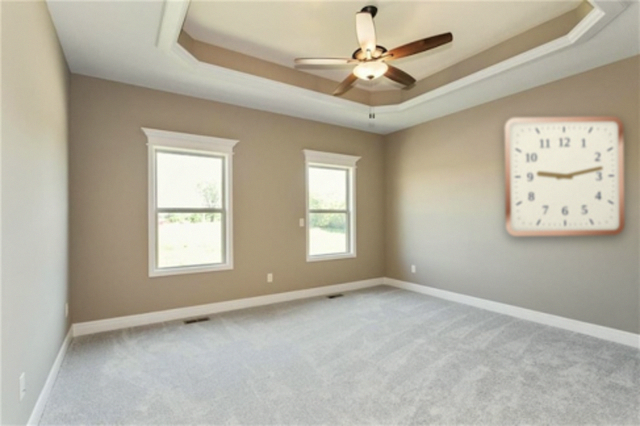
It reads 9.13
